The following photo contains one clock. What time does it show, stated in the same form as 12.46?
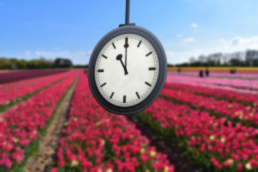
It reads 11.00
